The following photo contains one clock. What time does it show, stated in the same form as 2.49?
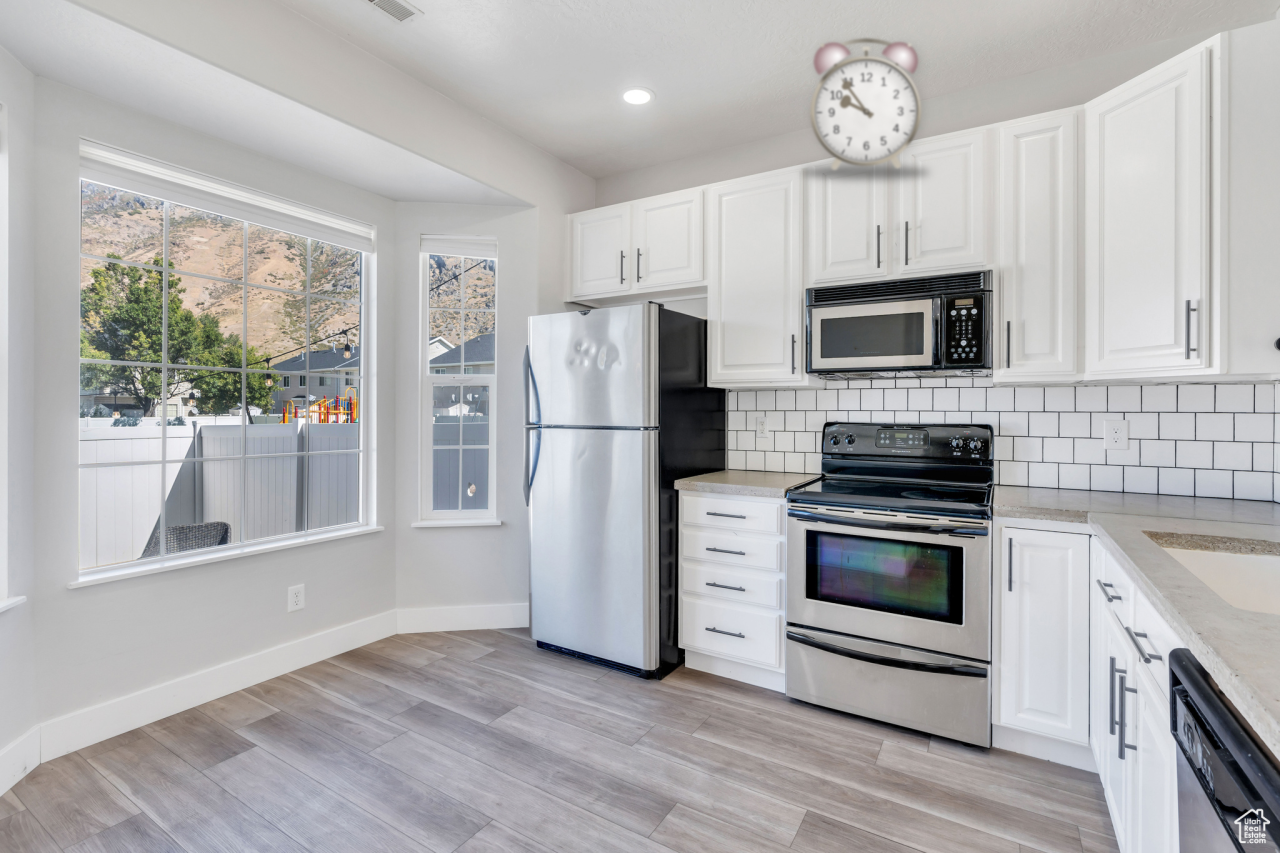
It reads 9.54
